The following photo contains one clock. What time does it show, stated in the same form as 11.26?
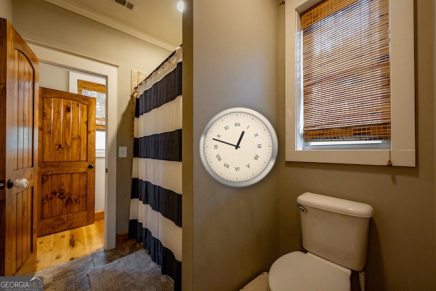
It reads 12.48
